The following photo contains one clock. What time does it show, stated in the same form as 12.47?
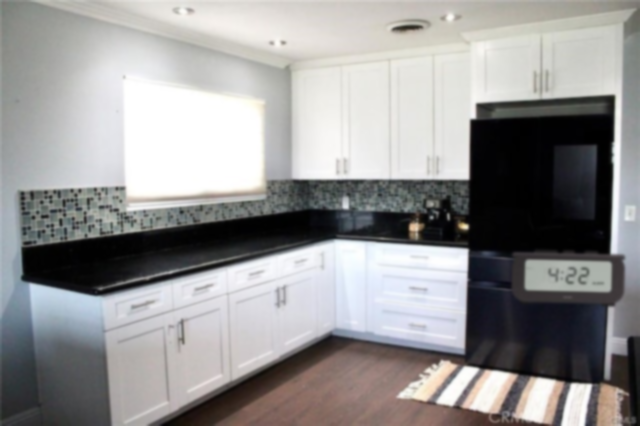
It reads 4.22
